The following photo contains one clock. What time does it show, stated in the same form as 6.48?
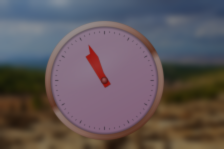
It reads 10.56
